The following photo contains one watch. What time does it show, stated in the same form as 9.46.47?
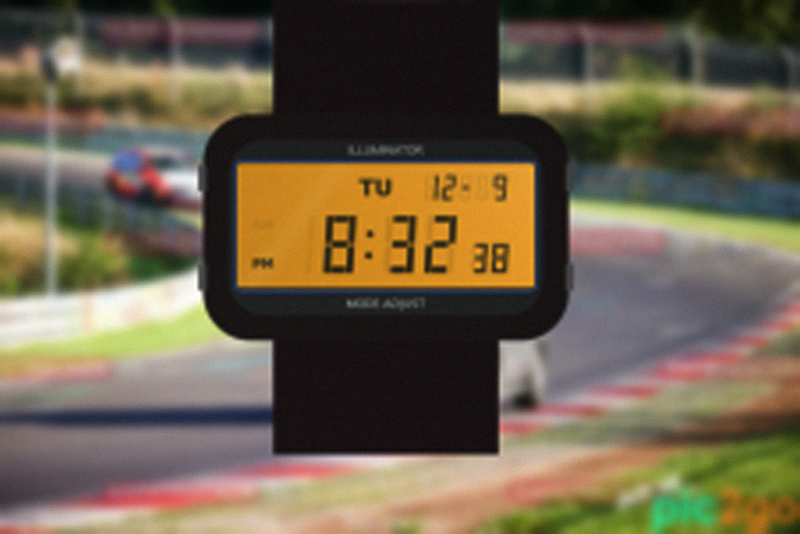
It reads 8.32.38
